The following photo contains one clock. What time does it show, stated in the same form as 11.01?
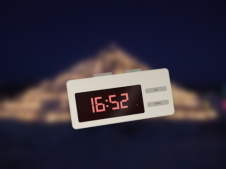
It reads 16.52
